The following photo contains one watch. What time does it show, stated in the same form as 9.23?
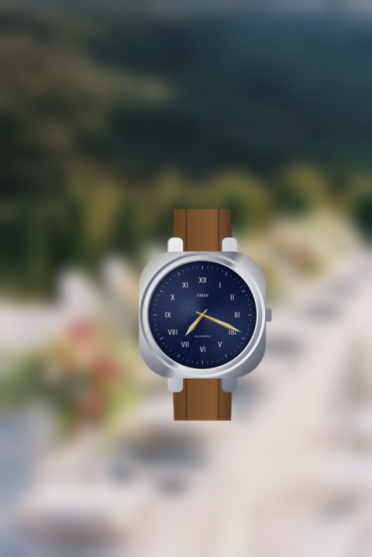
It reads 7.19
